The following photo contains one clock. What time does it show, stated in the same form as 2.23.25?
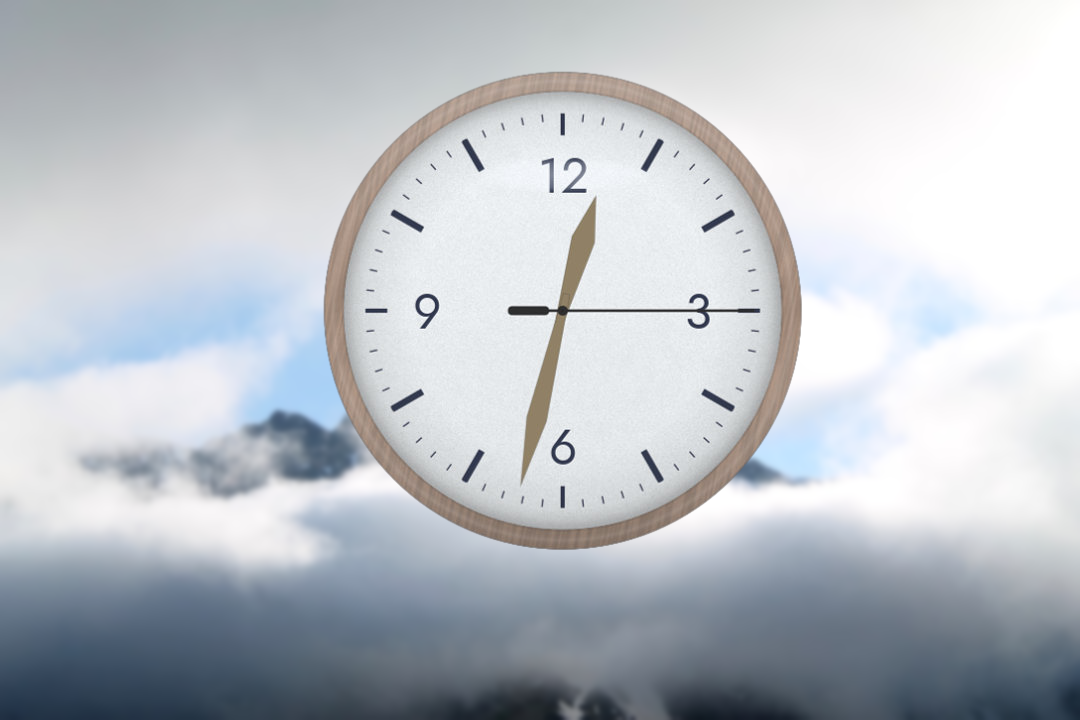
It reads 12.32.15
